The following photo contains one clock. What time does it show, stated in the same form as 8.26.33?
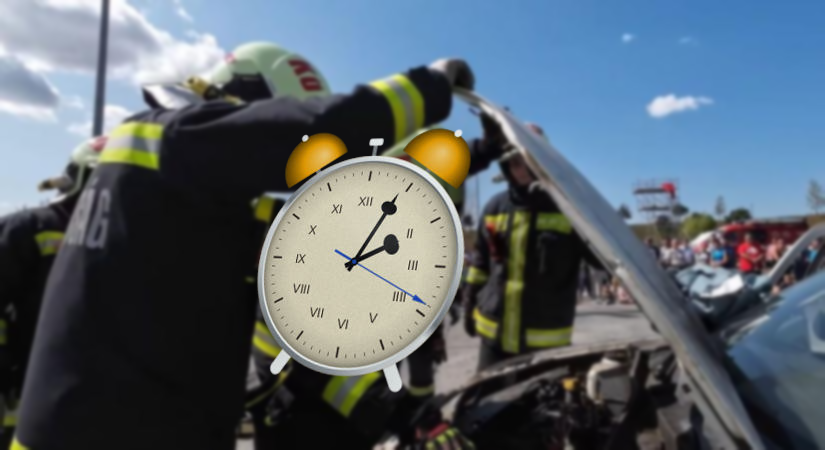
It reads 2.04.19
